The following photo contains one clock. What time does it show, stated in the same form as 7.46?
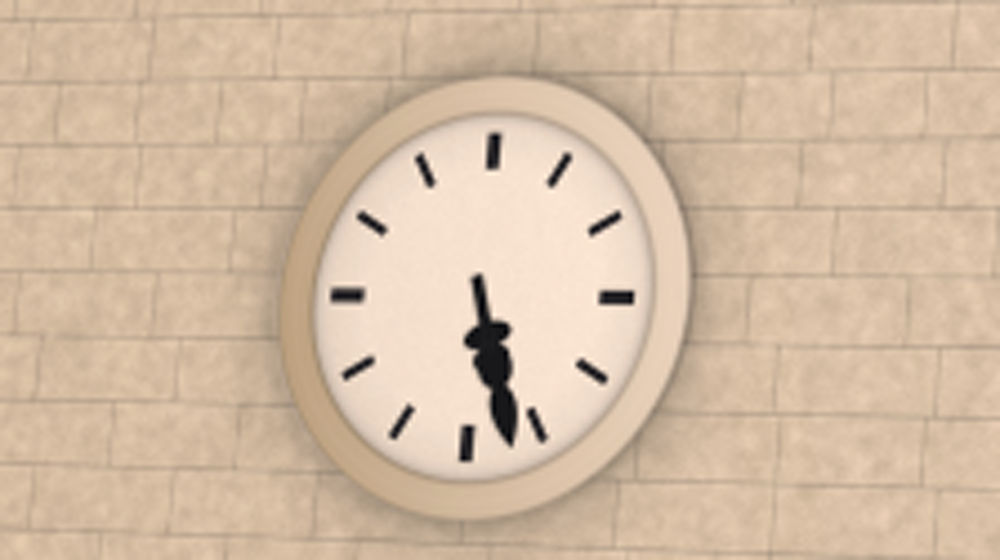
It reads 5.27
